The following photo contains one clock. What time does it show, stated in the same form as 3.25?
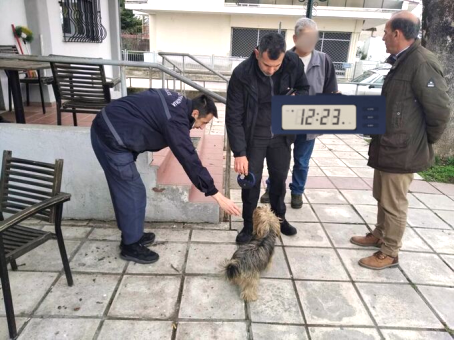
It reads 12.23
